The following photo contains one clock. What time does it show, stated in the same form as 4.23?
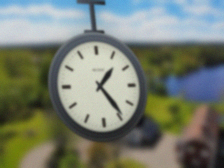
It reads 1.24
